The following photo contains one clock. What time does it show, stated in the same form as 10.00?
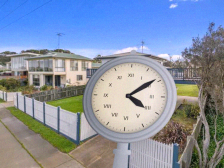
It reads 4.09
